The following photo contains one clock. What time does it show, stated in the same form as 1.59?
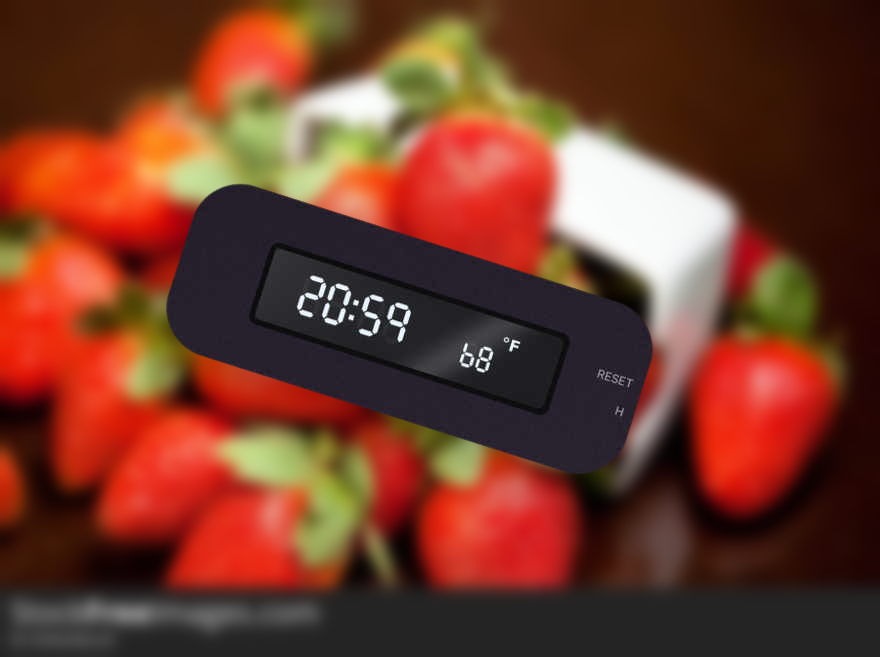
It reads 20.59
